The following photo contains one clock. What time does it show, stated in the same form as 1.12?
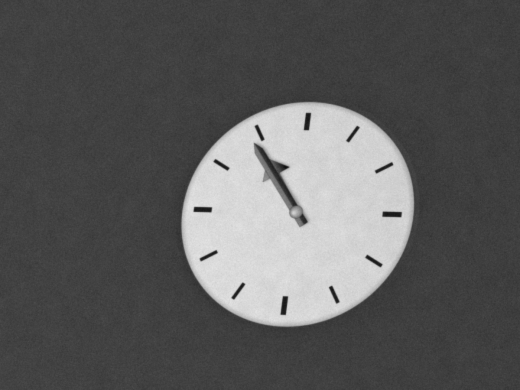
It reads 10.54
